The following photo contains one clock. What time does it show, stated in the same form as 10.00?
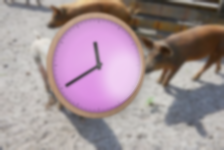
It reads 11.40
